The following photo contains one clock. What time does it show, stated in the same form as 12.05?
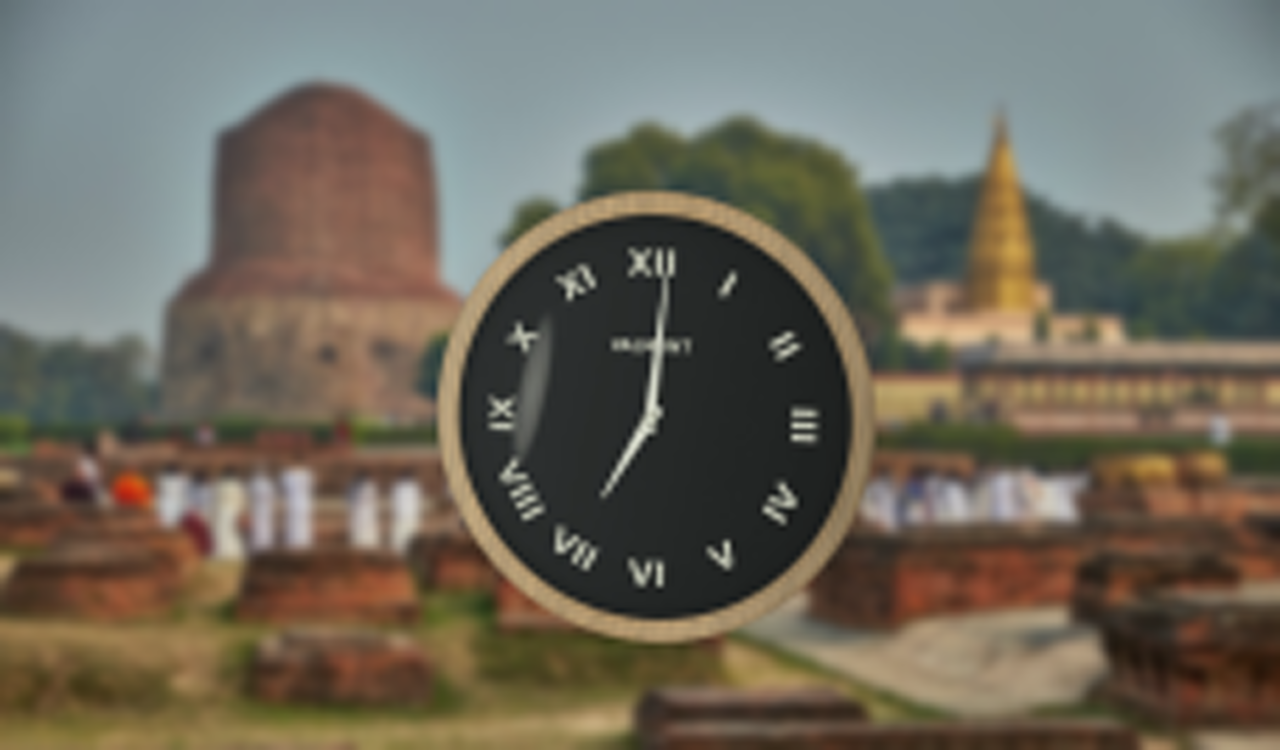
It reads 7.01
